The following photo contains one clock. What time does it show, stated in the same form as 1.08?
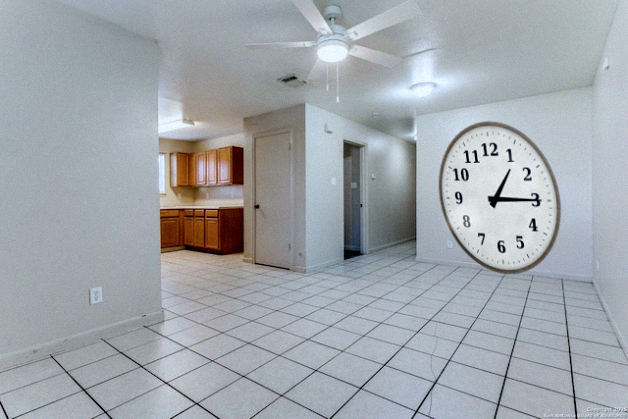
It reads 1.15
